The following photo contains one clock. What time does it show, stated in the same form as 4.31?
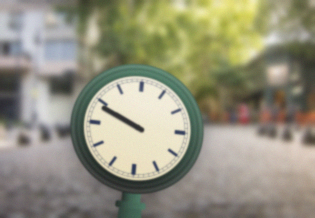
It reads 9.49
